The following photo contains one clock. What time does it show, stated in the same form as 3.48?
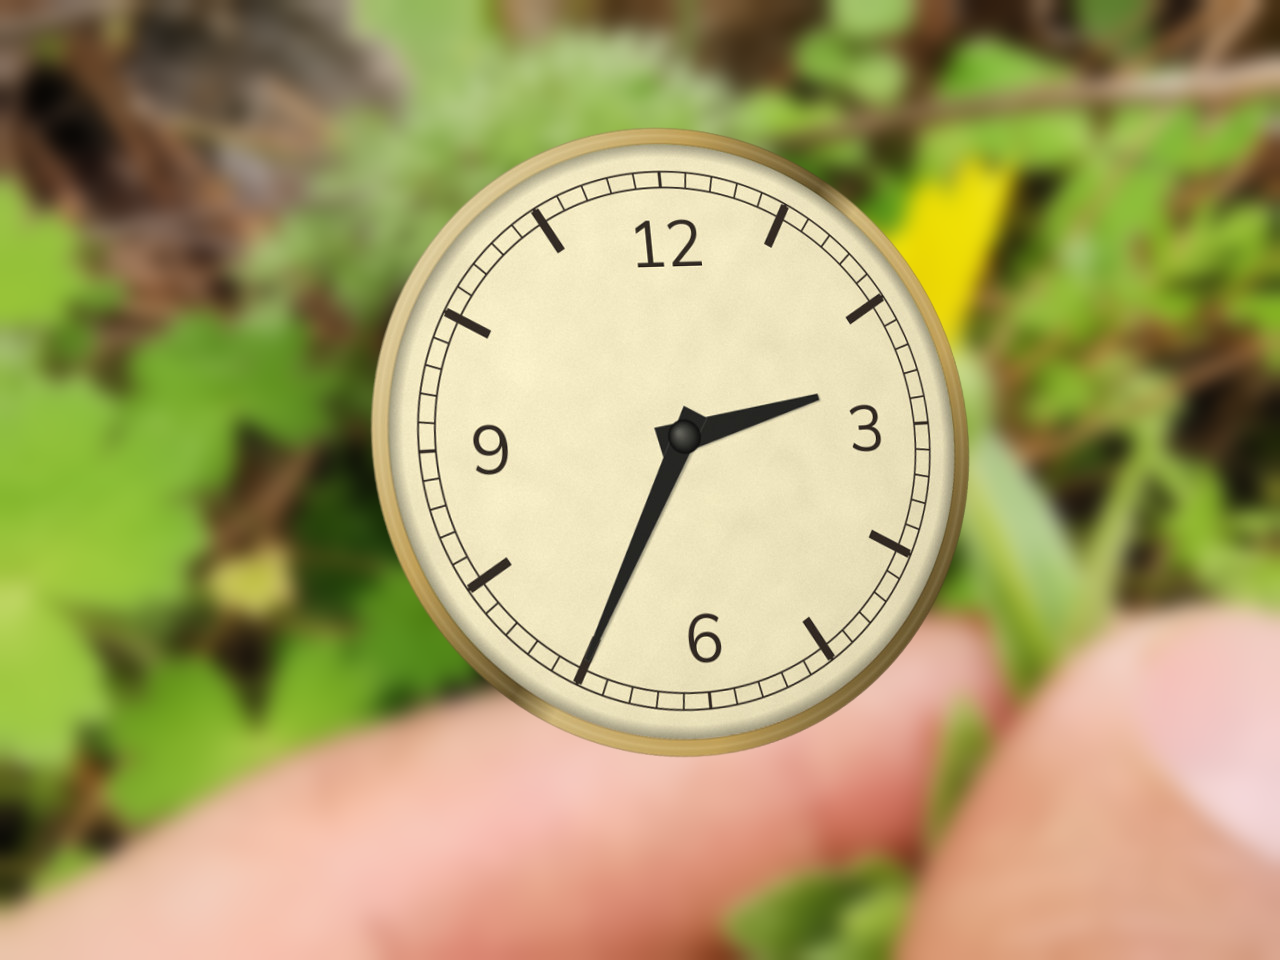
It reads 2.35
